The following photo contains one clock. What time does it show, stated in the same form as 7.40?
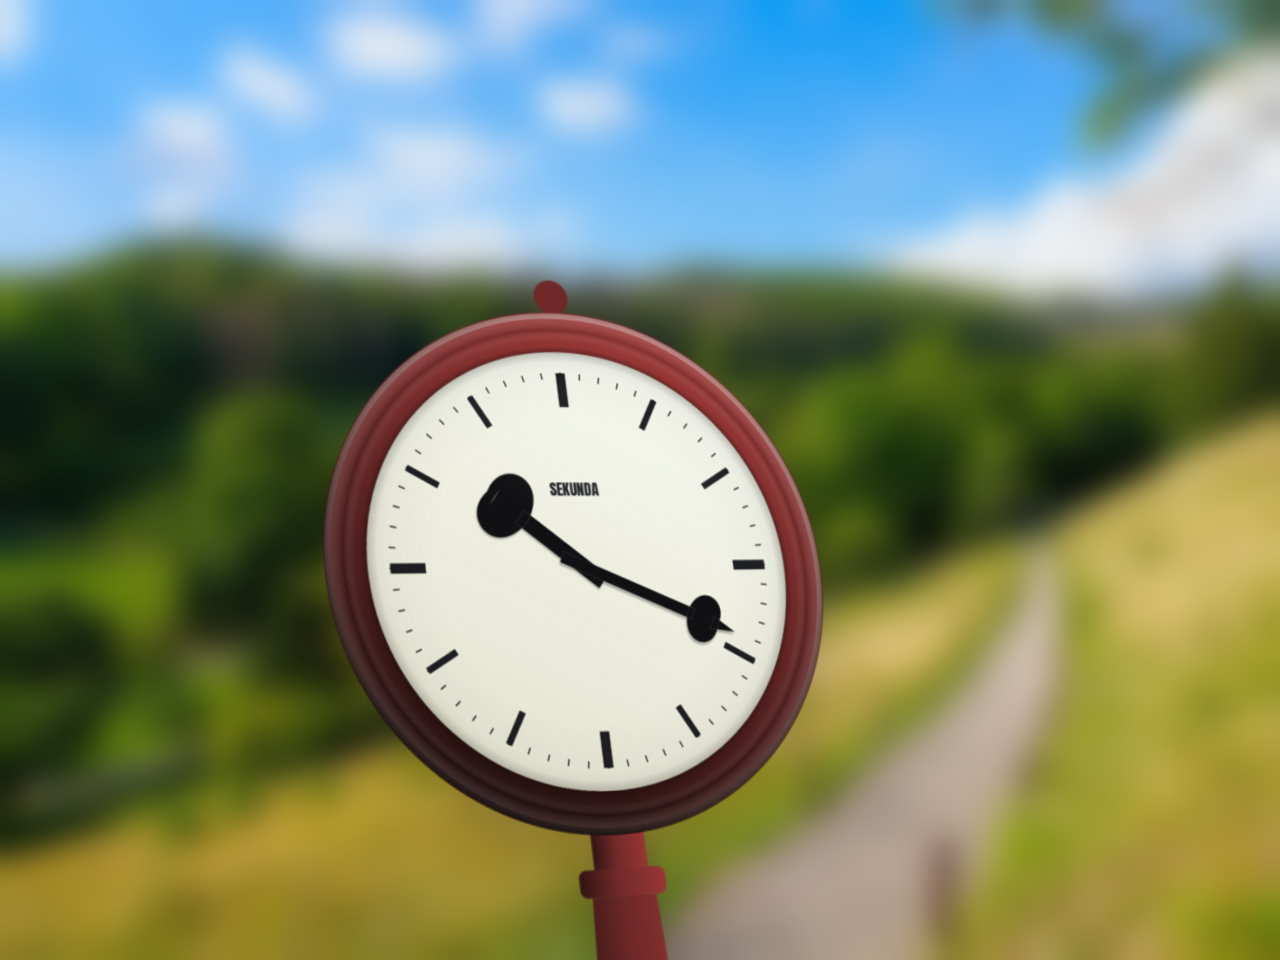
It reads 10.19
